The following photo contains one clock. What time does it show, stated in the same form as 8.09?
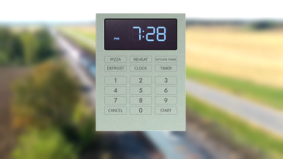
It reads 7.28
